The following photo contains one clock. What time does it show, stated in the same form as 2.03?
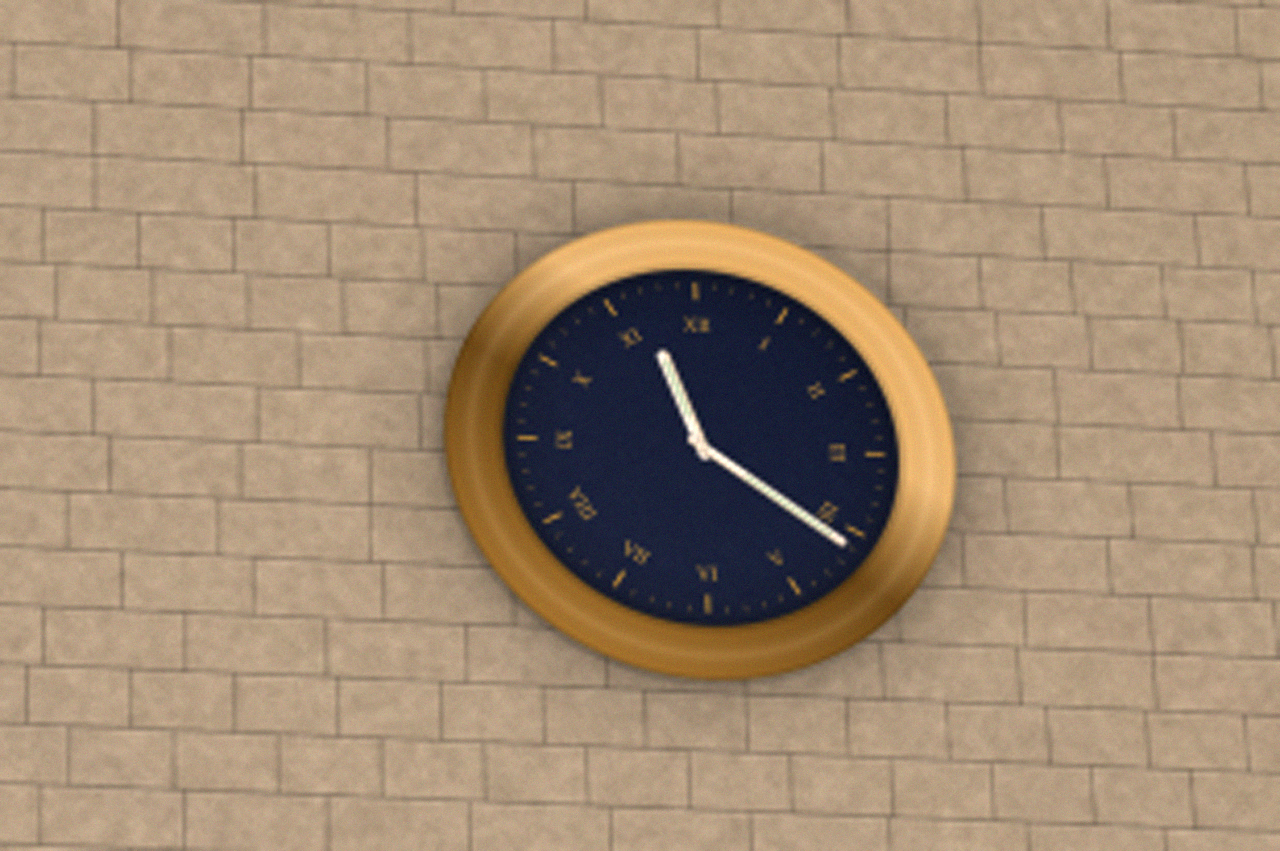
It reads 11.21
